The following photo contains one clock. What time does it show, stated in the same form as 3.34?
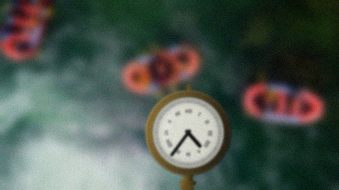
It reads 4.36
